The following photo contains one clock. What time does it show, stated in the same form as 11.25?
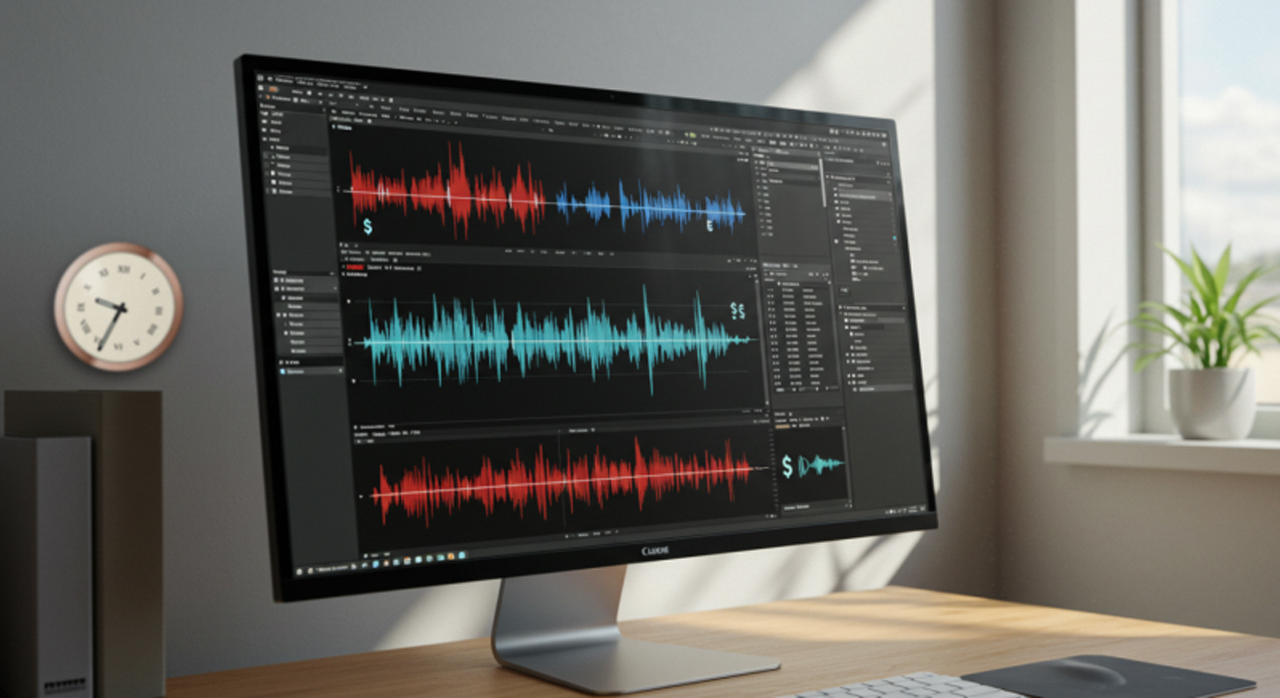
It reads 9.34
